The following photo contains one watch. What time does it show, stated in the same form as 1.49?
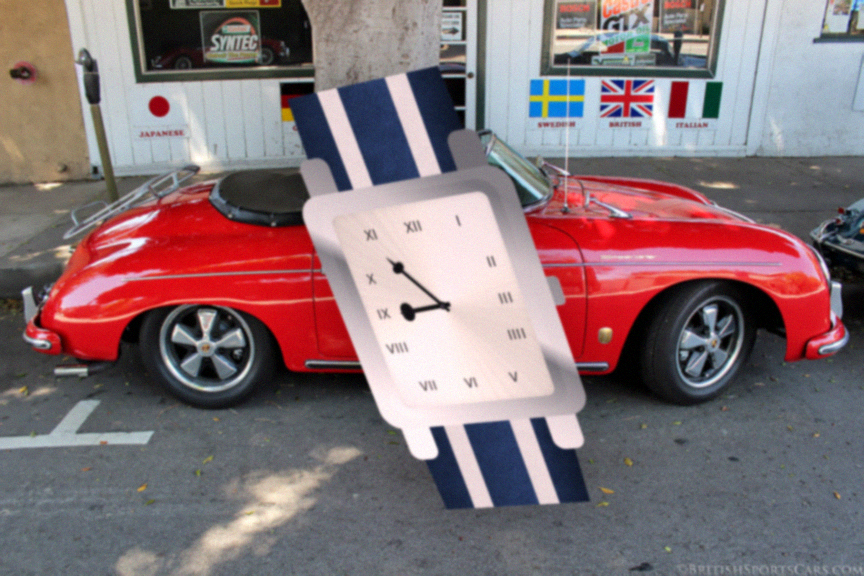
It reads 8.54
